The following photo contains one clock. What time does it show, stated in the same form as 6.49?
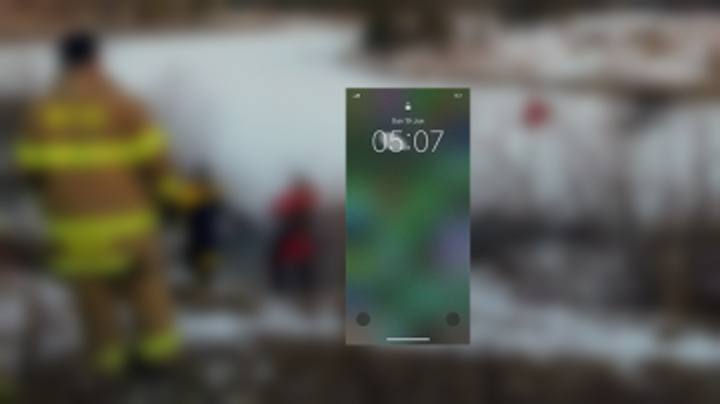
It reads 5.07
